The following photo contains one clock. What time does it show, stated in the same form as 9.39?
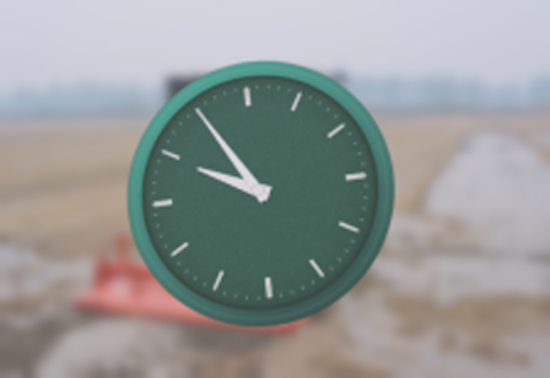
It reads 9.55
